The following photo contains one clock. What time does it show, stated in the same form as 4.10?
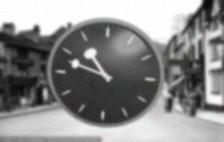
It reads 10.48
